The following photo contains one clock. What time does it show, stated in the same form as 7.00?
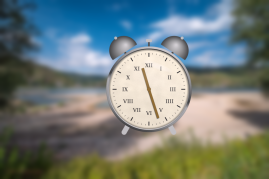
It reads 11.27
